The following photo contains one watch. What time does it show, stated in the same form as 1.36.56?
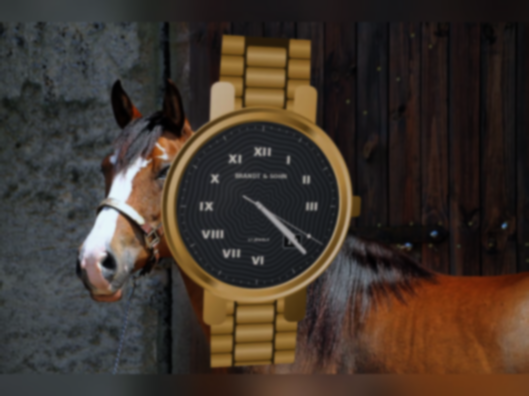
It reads 4.22.20
